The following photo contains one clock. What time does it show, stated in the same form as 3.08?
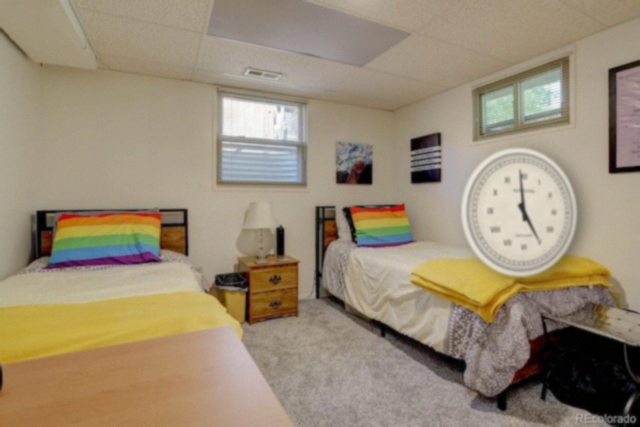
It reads 4.59
